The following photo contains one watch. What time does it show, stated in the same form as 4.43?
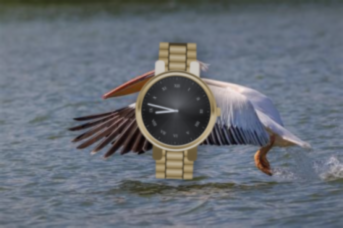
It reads 8.47
